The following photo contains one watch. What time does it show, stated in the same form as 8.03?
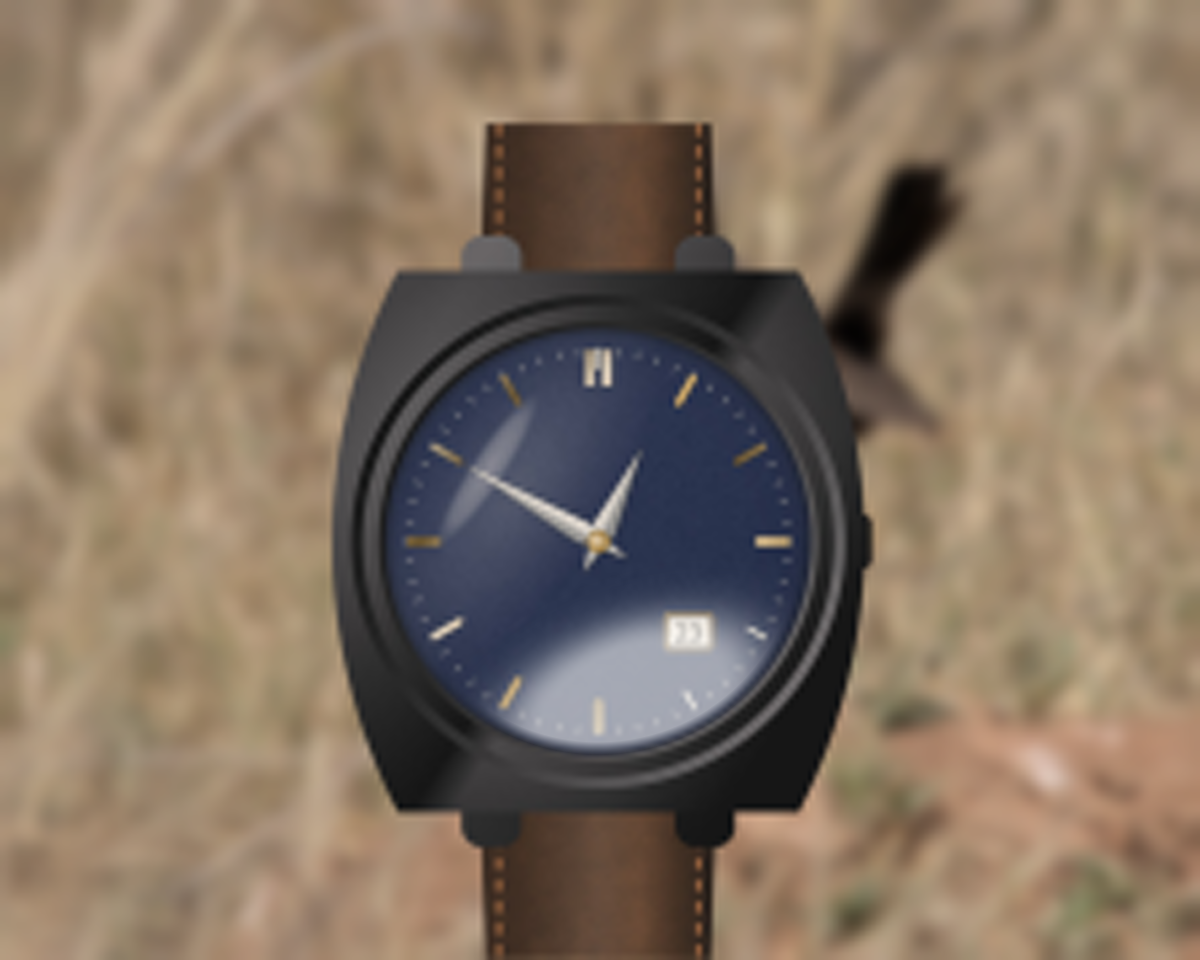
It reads 12.50
